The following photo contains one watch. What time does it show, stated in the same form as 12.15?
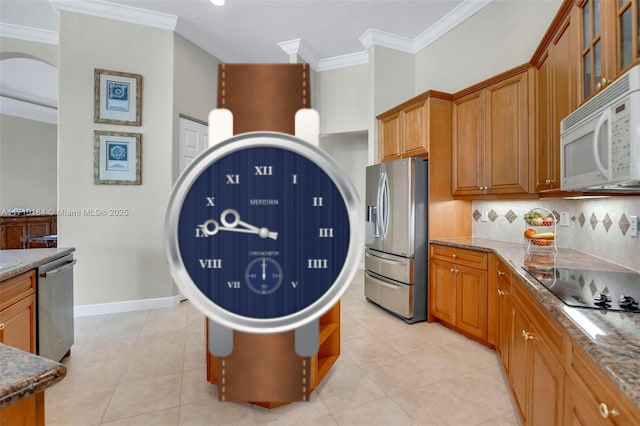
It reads 9.46
